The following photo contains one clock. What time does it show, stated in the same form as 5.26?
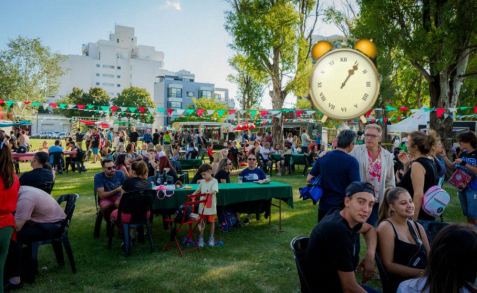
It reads 1.06
